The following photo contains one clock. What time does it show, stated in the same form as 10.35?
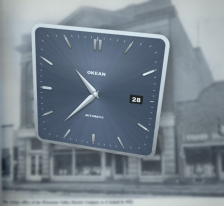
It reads 10.37
